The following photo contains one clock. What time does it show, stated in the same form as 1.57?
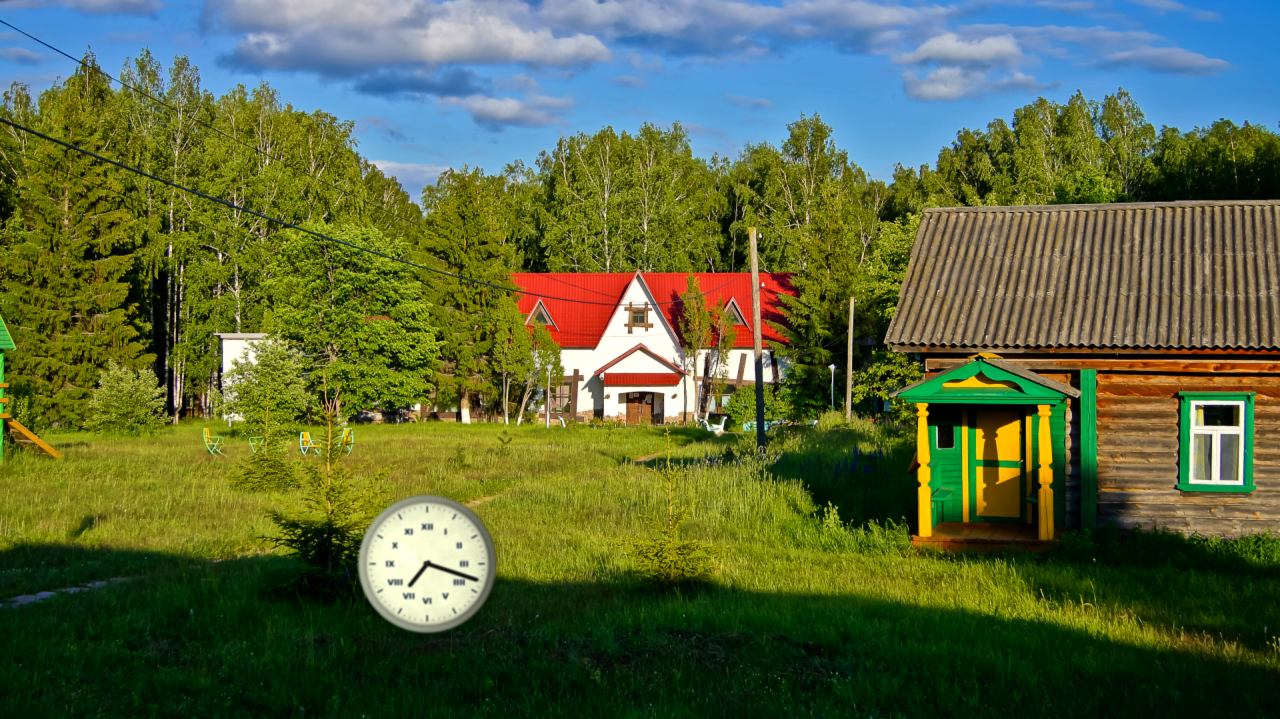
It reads 7.18
